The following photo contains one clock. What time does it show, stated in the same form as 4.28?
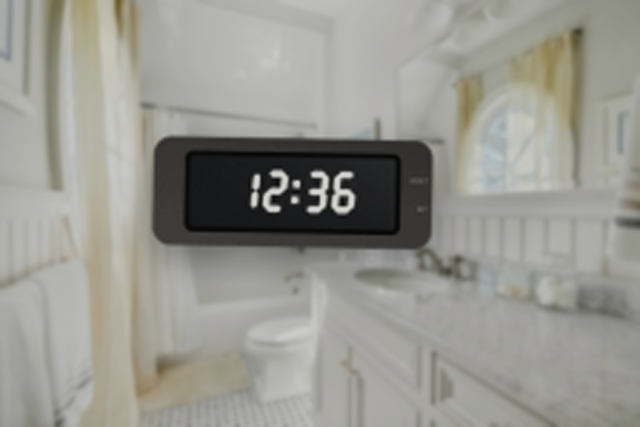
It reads 12.36
